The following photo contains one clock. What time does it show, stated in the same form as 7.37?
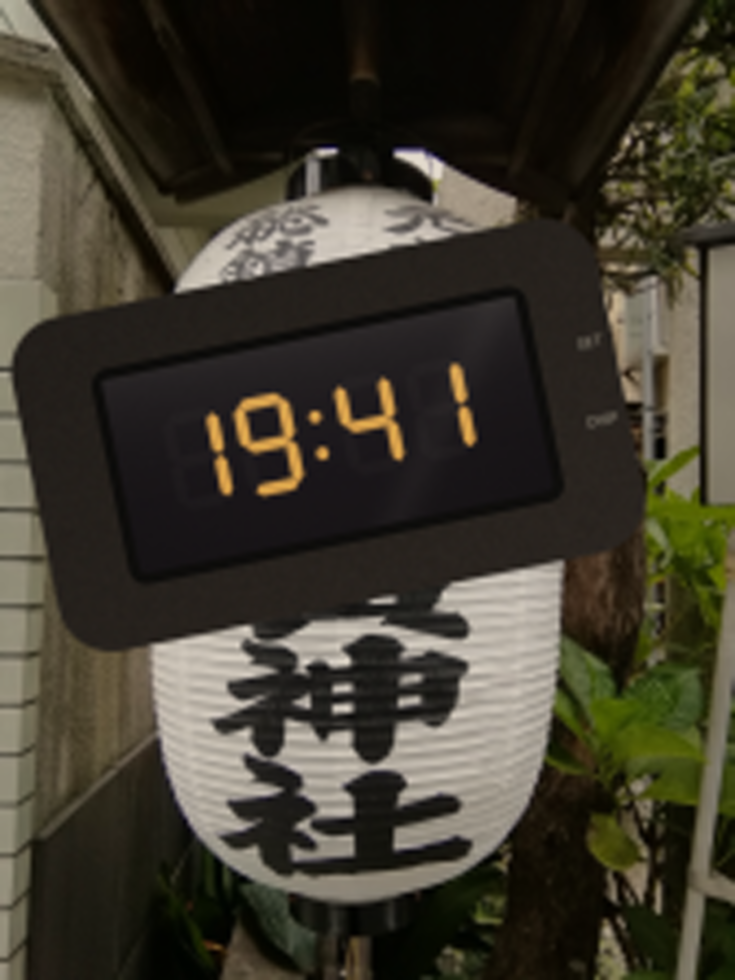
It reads 19.41
